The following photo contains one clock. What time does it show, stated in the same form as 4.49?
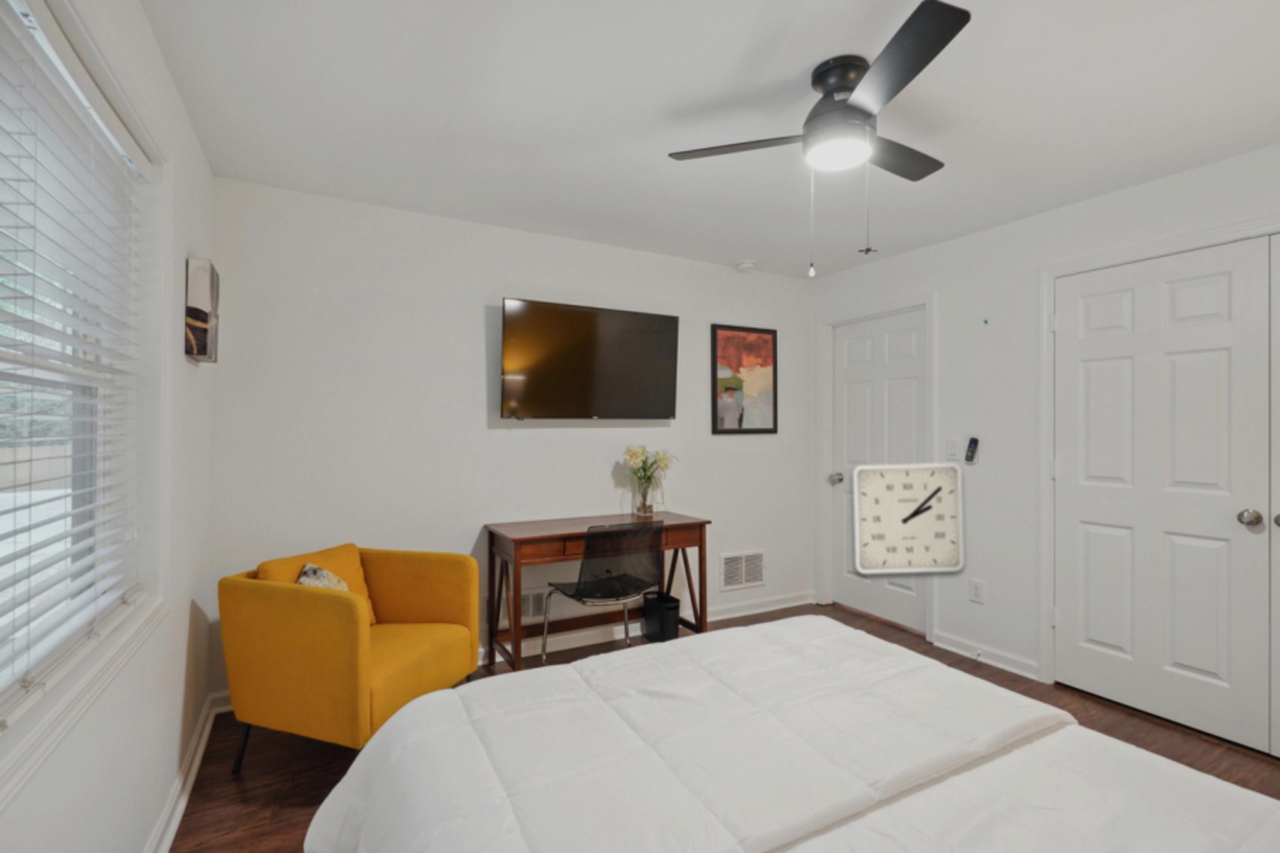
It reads 2.08
